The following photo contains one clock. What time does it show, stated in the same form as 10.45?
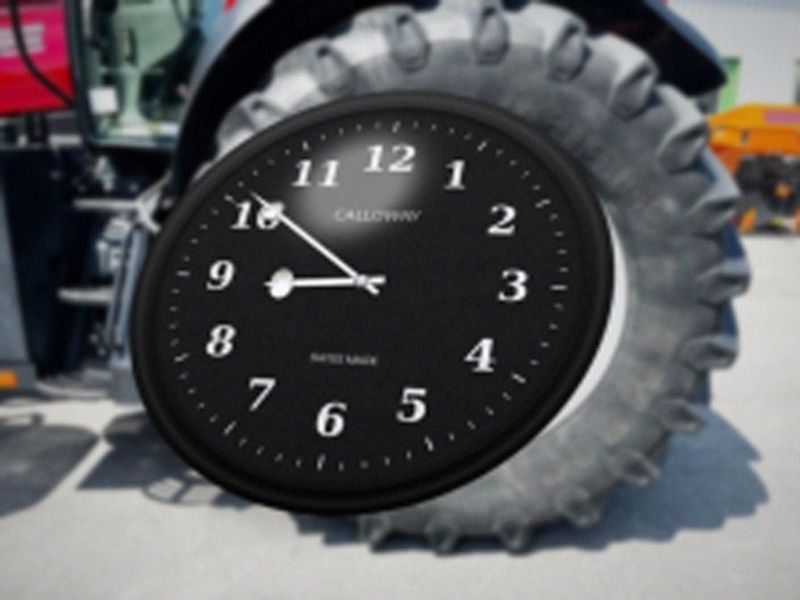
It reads 8.51
